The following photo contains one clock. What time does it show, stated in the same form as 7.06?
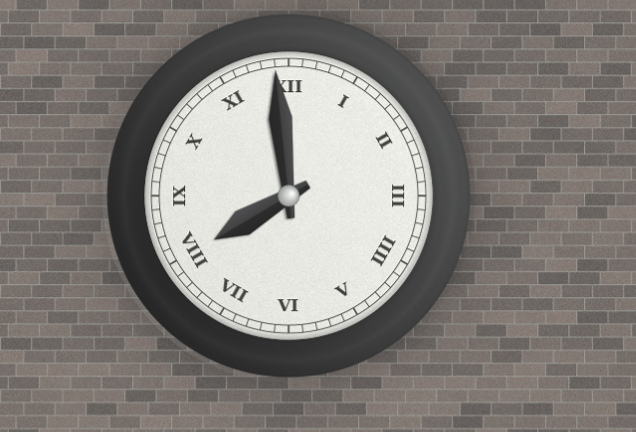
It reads 7.59
